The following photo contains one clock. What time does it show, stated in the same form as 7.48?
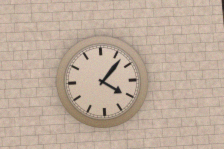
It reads 4.07
